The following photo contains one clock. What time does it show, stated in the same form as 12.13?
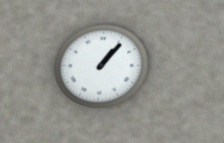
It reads 1.06
